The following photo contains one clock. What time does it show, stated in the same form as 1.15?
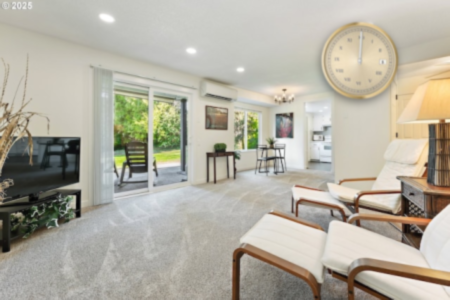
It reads 12.00
